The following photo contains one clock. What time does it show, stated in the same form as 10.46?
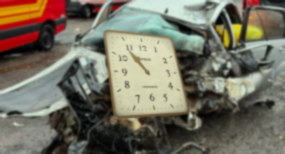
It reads 10.54
